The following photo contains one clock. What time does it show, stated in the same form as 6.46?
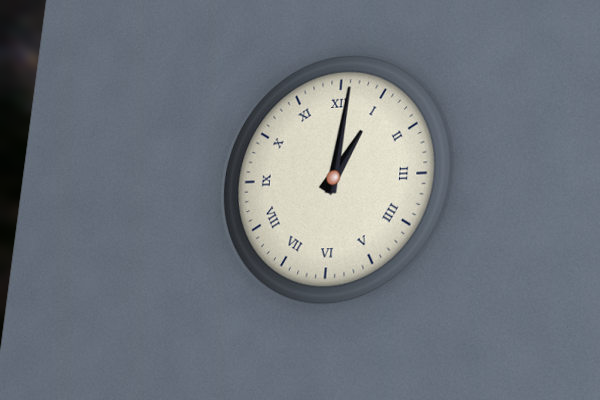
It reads 1.01
